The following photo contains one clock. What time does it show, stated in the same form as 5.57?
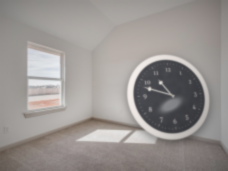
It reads 10.48
